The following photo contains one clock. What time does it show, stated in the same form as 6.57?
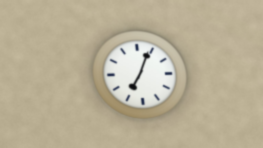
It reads 7.04
